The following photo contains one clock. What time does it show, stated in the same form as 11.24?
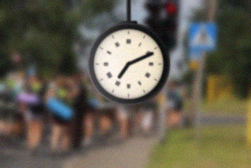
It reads 7.11
